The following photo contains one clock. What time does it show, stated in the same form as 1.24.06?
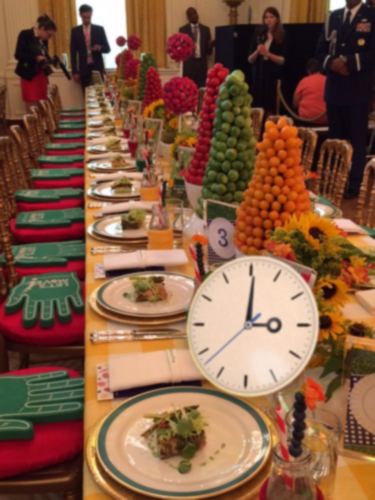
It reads 3.00.38
